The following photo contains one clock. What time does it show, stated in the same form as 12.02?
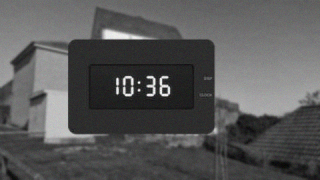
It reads 10.36
